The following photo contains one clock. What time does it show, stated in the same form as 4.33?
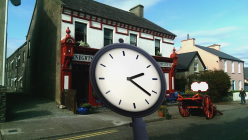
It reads 2.22
